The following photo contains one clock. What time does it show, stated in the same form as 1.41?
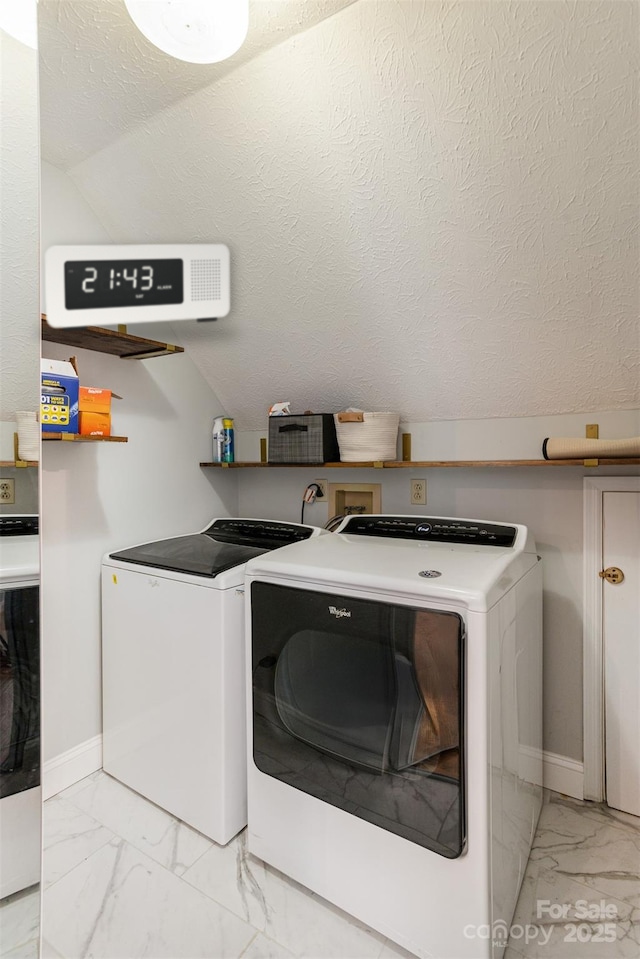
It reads 21.43
